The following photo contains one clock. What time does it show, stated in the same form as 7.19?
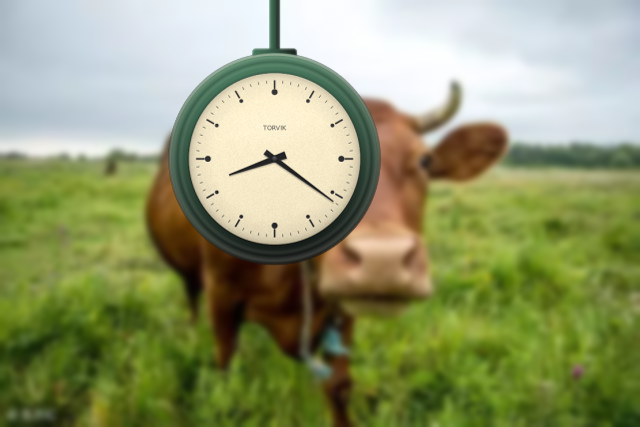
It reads 8.21
